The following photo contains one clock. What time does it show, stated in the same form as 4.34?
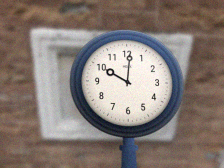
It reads 10.01
